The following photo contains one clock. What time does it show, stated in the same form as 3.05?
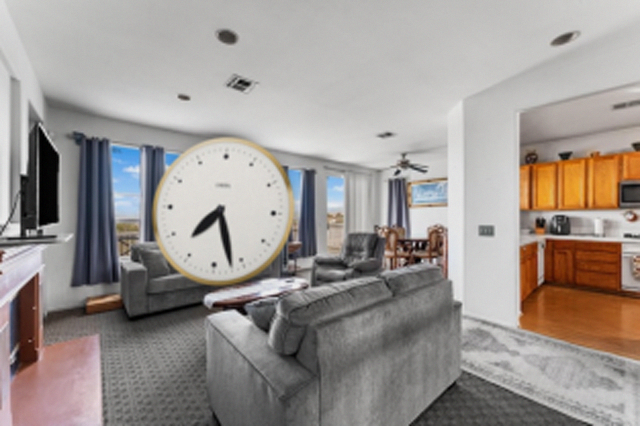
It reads 7.27
